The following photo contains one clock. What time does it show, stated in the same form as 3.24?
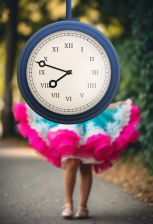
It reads 7.48
